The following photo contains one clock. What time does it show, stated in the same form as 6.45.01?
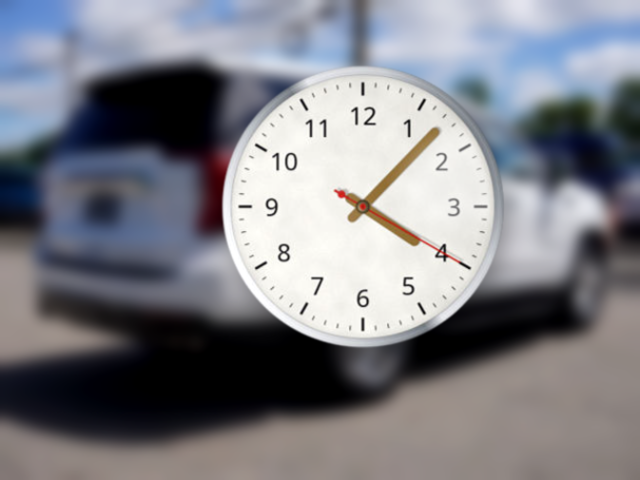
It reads 4.07.20
